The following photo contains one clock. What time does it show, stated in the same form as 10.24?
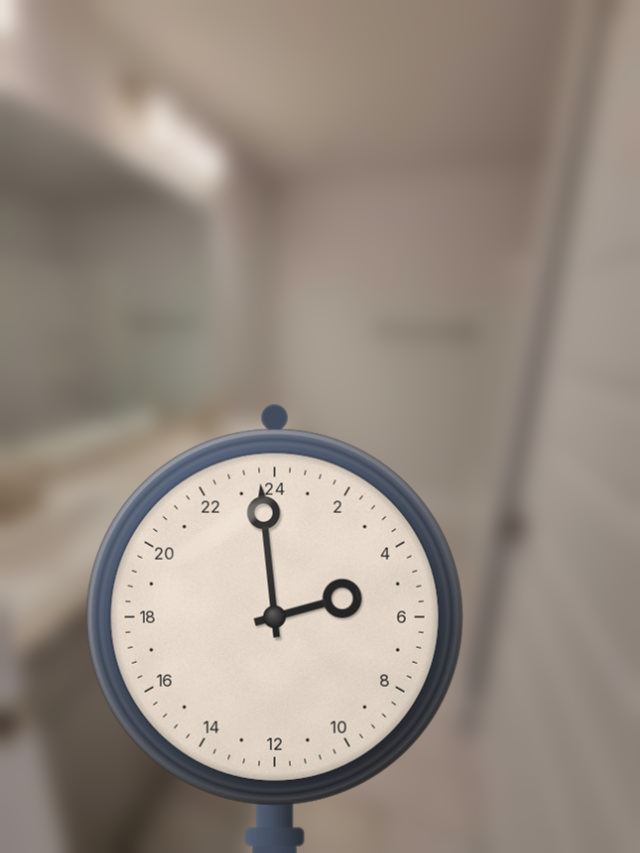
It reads 4.59
